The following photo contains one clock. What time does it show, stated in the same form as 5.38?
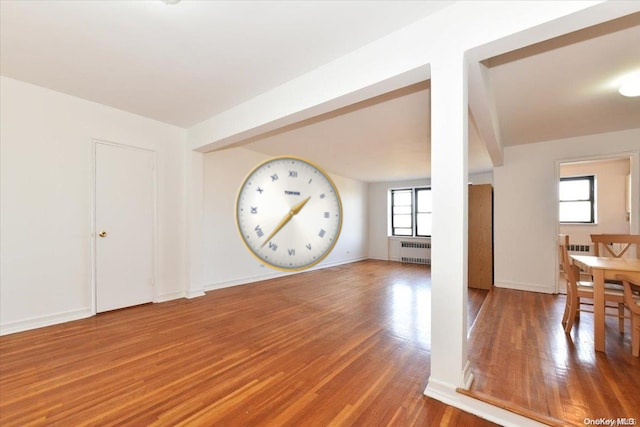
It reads 1.37
